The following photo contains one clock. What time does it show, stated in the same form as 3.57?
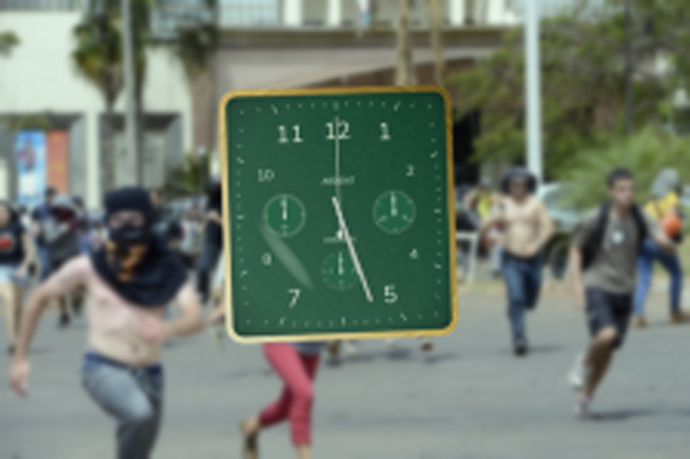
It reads 5.27
